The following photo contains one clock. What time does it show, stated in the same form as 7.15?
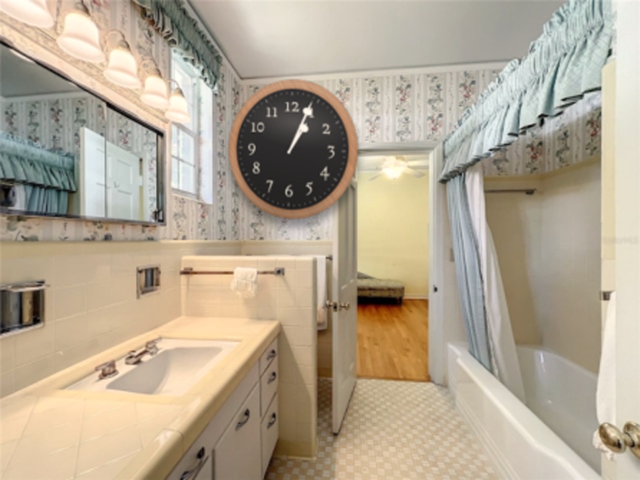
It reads 1.04
